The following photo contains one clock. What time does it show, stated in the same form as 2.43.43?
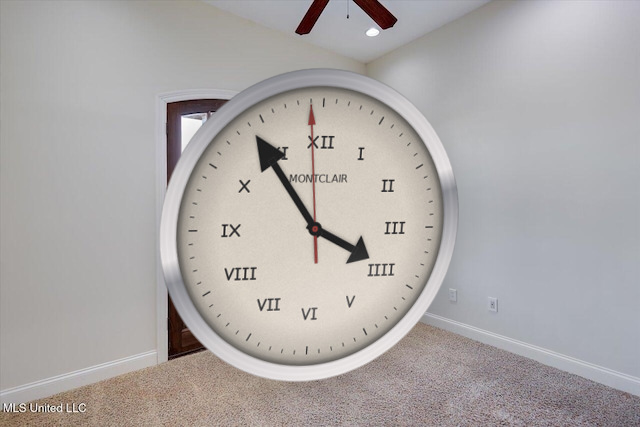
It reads 3.53.59
